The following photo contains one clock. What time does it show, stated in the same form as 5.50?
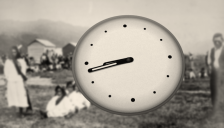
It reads 8.43
